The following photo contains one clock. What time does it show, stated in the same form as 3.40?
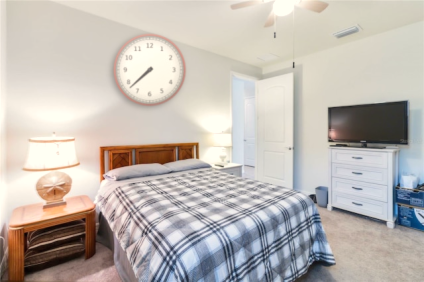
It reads 7.38
